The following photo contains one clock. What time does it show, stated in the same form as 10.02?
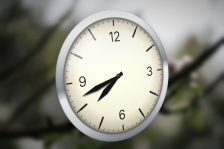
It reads 7.42
